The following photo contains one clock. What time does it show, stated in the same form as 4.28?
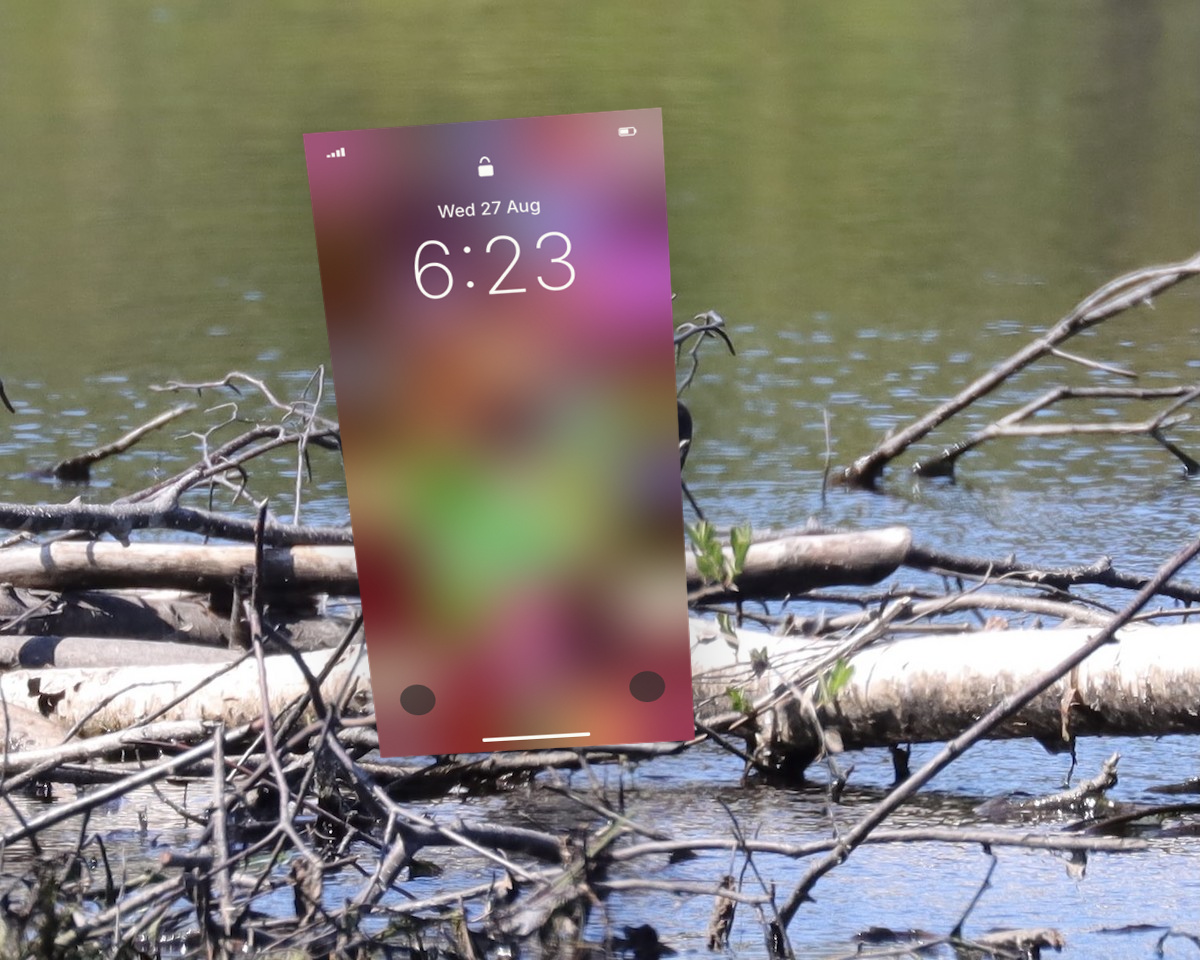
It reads 6.23
